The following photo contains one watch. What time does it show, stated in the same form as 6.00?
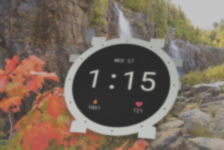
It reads 1.15
